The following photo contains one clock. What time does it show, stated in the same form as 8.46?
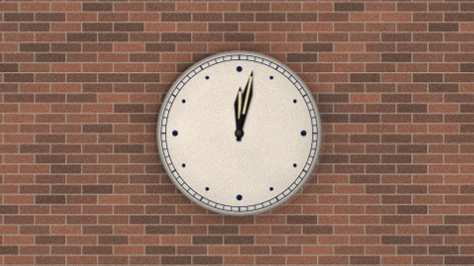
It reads 12.02
